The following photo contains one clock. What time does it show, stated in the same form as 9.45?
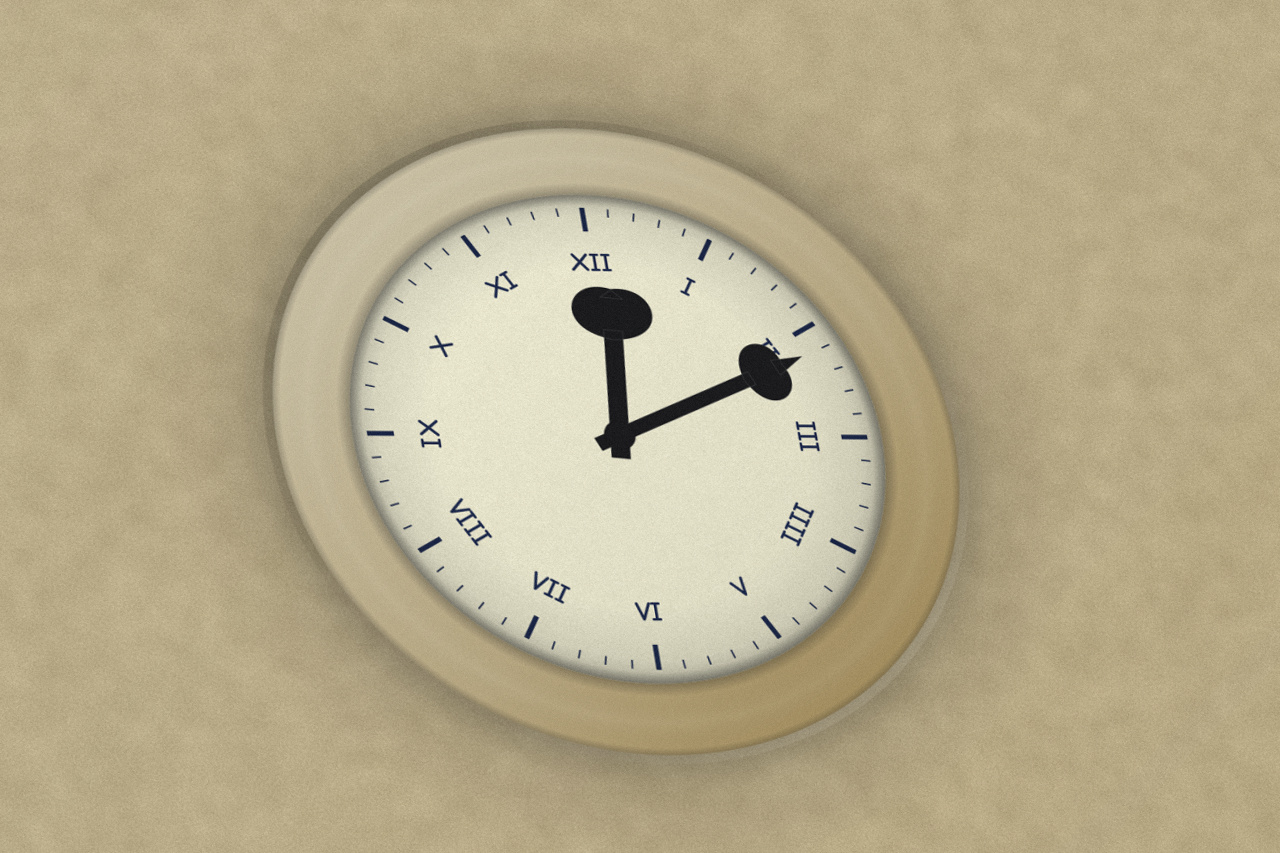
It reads 12.11
